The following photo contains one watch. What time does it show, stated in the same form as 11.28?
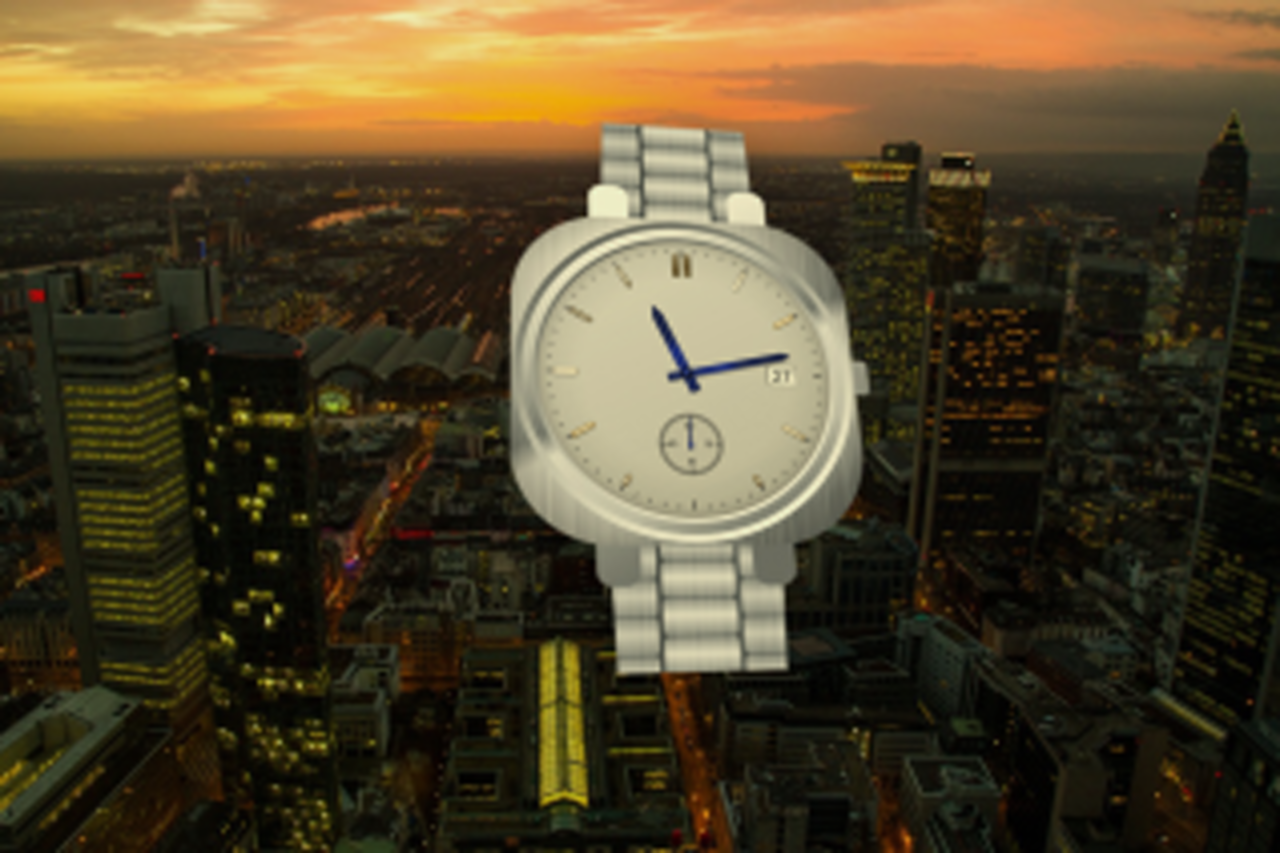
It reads 11.13
